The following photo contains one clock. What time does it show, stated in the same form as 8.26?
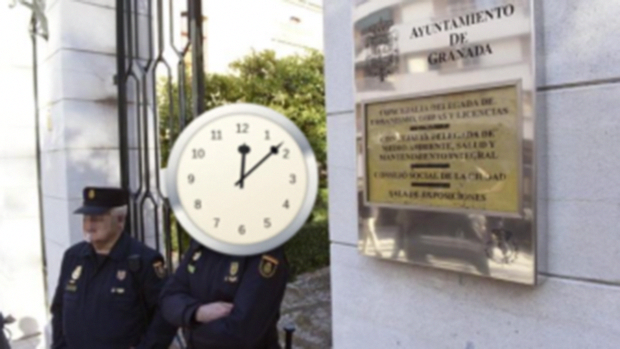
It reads 12.08
